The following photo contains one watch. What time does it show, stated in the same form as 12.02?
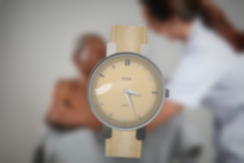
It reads 3.26
